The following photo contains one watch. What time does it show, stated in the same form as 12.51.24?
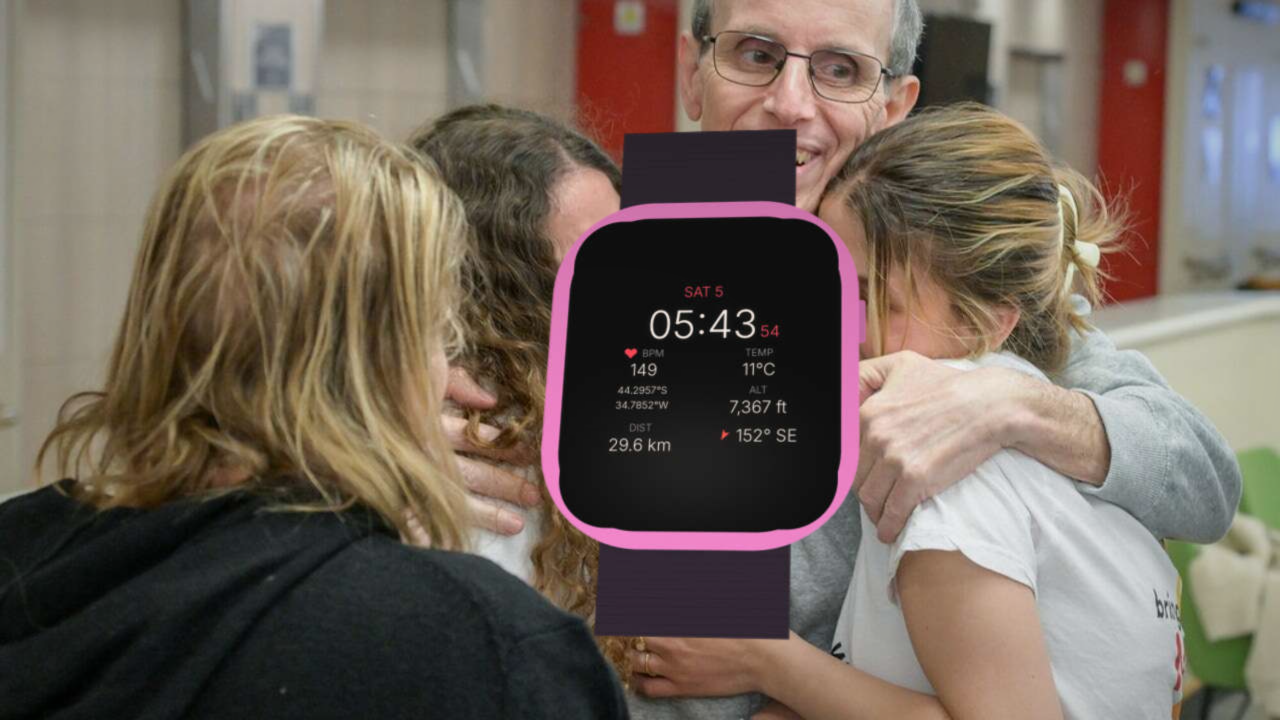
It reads 5.43.54
